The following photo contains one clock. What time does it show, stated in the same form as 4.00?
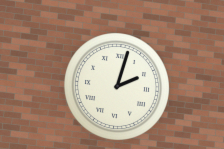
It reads 2.02
